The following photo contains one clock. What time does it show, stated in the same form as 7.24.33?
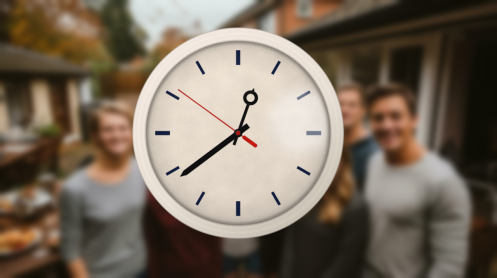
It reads 12.38.51
